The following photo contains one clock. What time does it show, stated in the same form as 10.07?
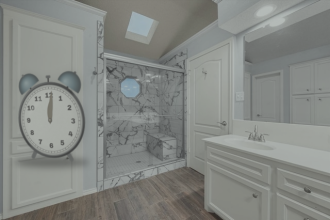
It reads 12.01
